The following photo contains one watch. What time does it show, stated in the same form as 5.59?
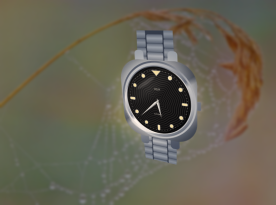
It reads 5.38
